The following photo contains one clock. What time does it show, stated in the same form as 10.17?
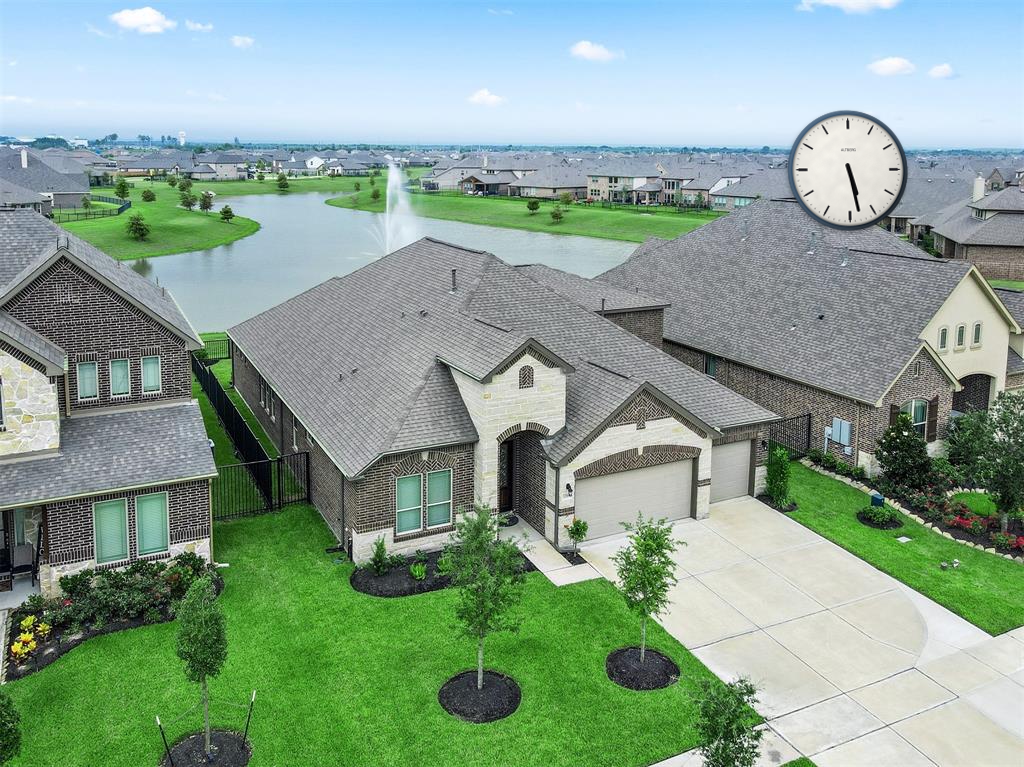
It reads 5.28
